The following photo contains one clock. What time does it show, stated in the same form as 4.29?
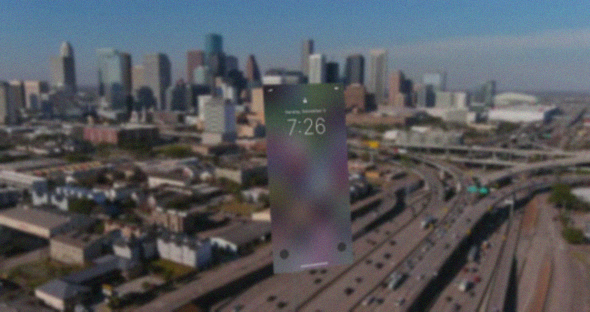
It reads 7.26
